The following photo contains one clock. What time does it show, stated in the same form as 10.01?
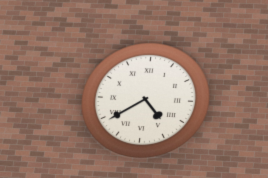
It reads 4.39
